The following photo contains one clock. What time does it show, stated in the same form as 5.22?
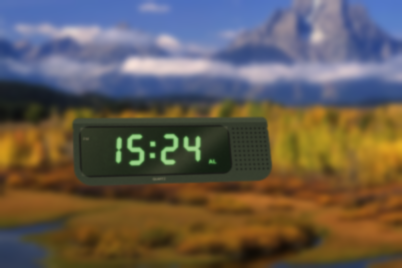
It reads 15.24
